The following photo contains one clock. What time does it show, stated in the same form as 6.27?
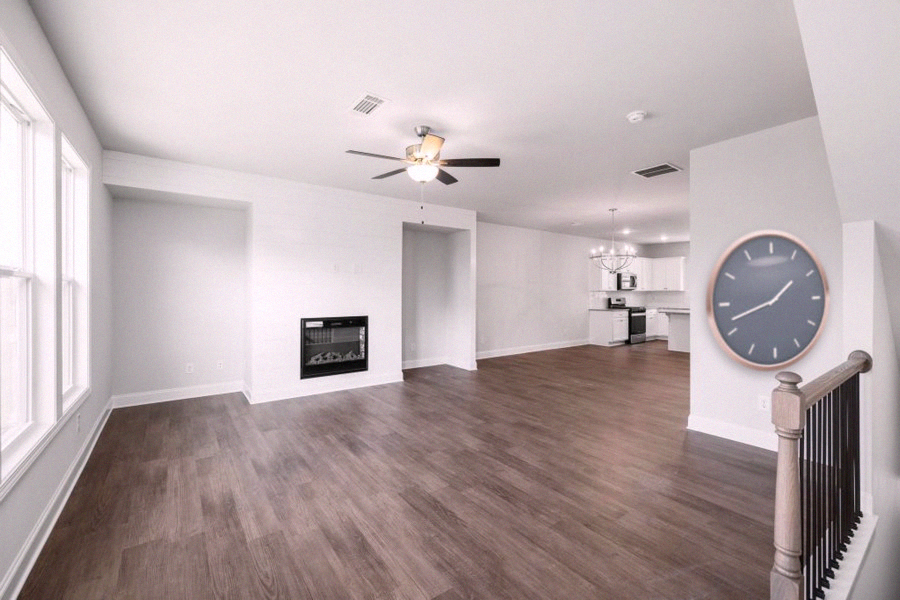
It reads 1.42
